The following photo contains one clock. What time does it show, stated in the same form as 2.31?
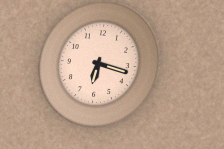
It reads 6.17
